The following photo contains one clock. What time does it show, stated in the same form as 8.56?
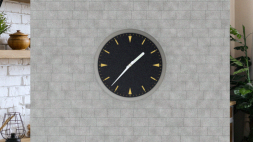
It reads 1.37
